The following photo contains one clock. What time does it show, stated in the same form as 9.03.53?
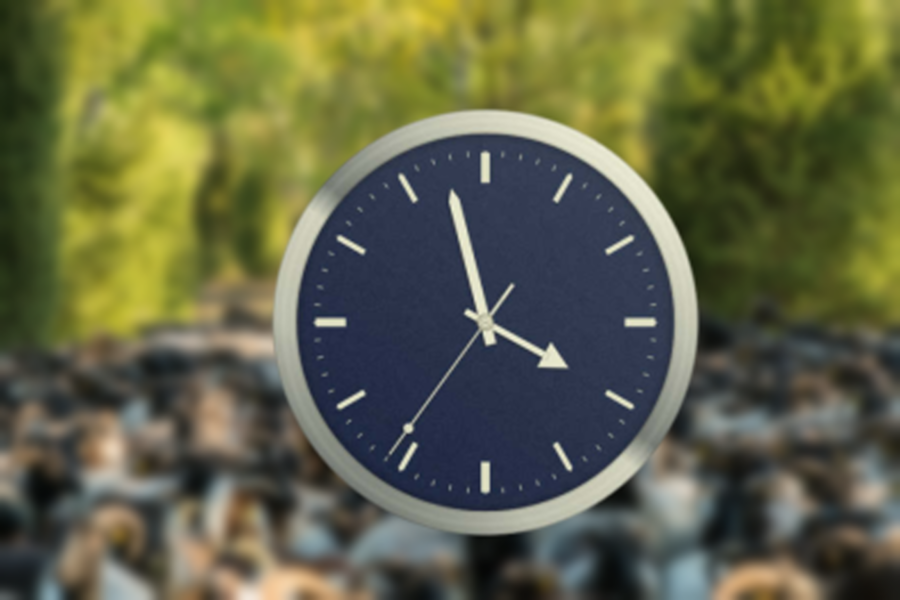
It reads 3.57.36
